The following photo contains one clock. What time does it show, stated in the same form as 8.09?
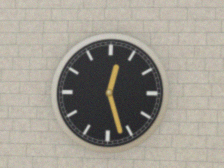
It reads 12.27
